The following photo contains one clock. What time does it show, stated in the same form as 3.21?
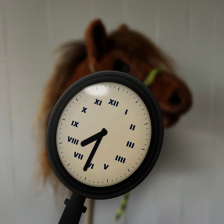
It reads 7.31
